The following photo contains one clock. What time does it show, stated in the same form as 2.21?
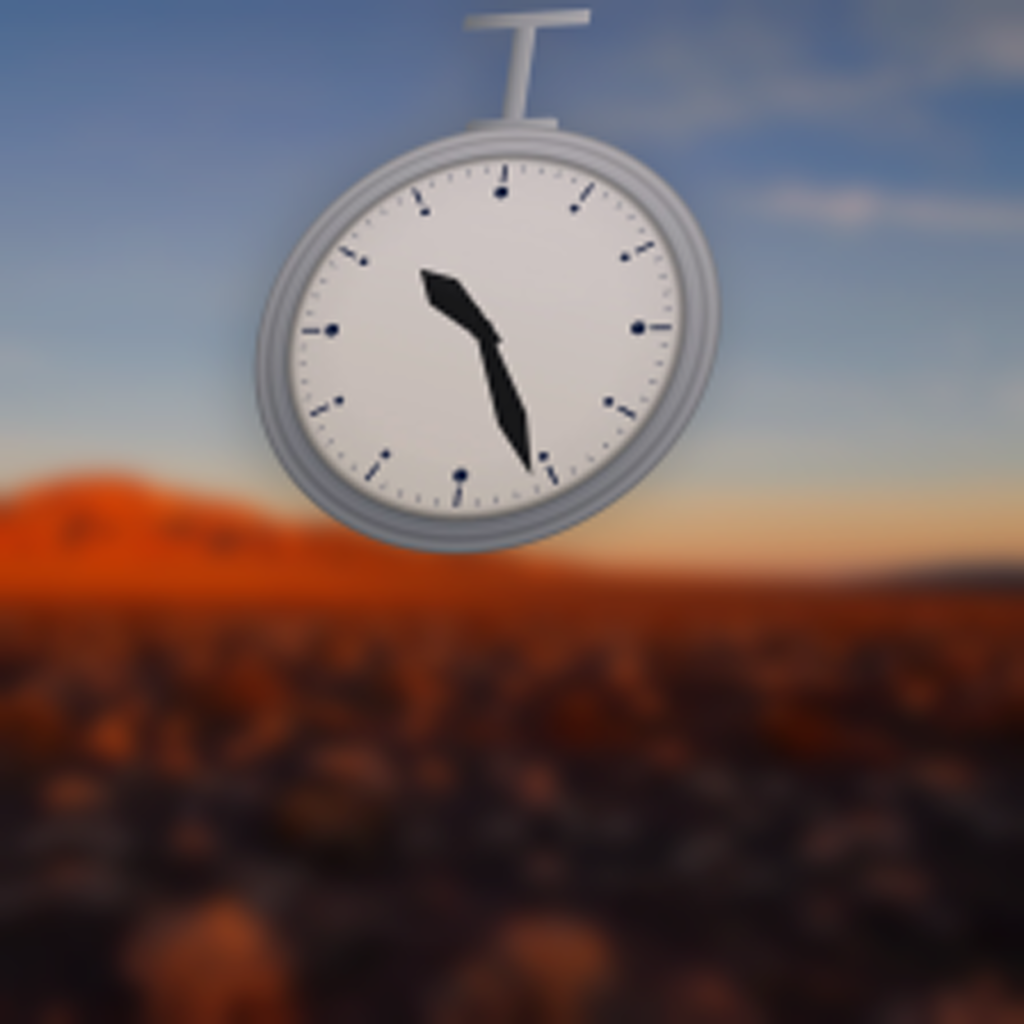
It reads 10.26
